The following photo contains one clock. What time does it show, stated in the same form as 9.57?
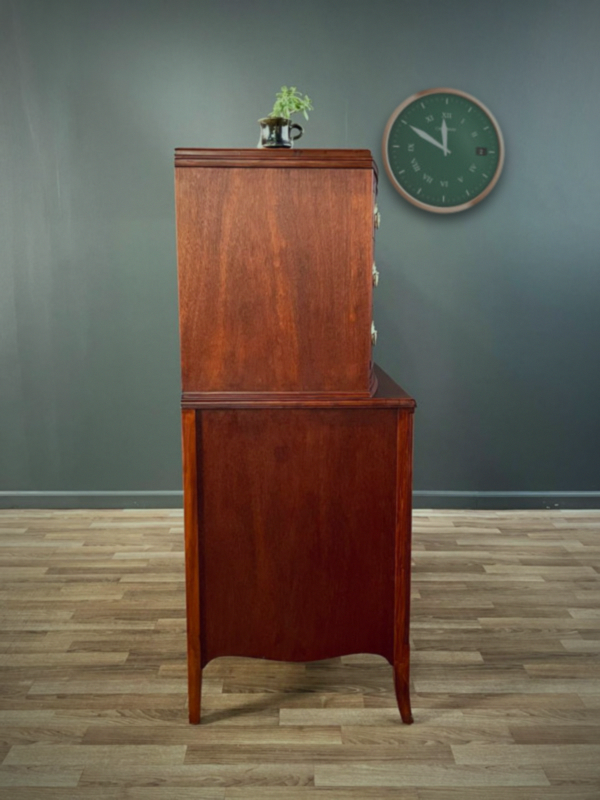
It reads 11.50
